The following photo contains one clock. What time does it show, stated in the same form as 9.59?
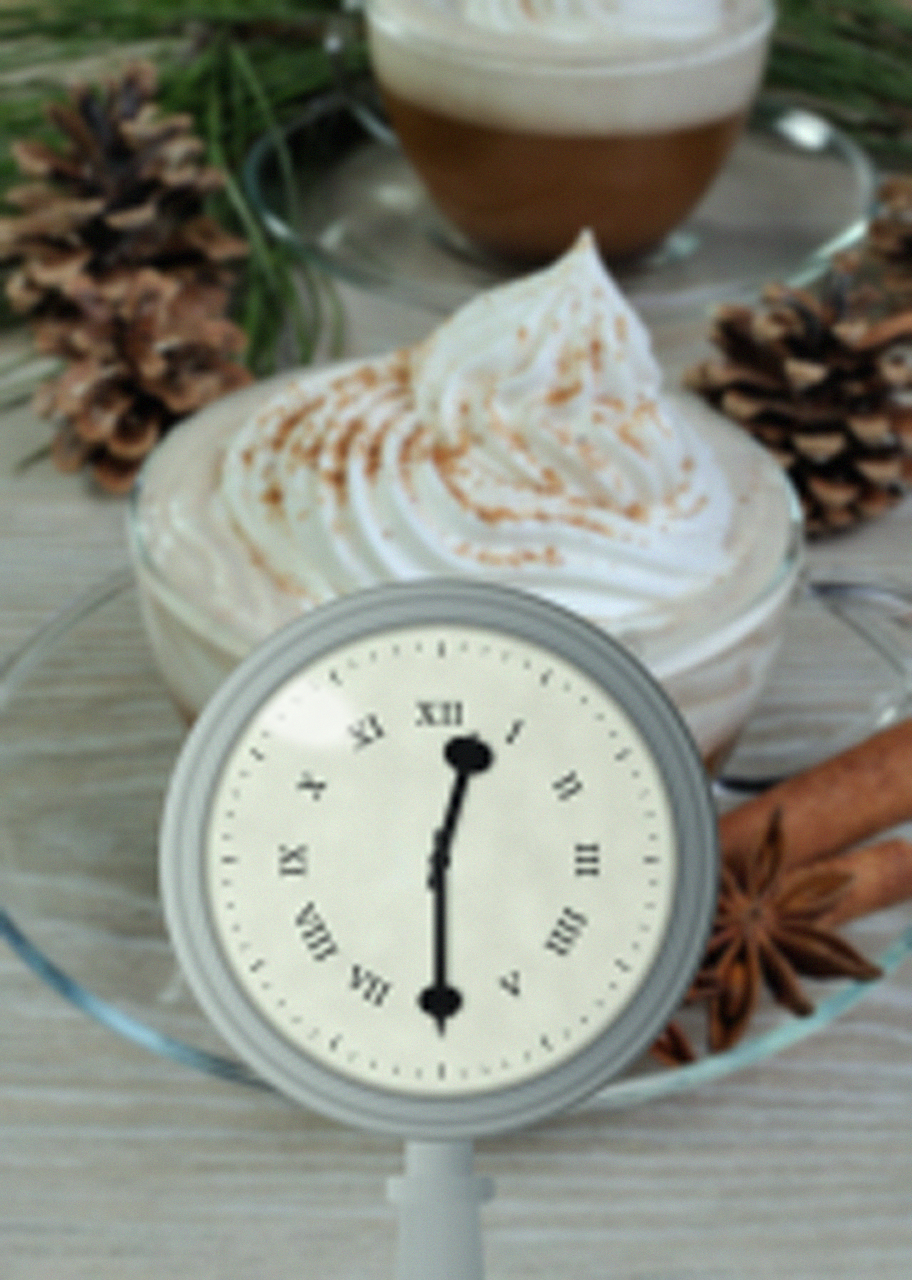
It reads 12.30
